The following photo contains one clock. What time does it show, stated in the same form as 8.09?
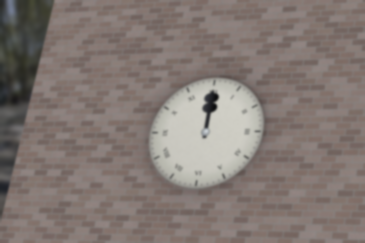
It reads 12.00
